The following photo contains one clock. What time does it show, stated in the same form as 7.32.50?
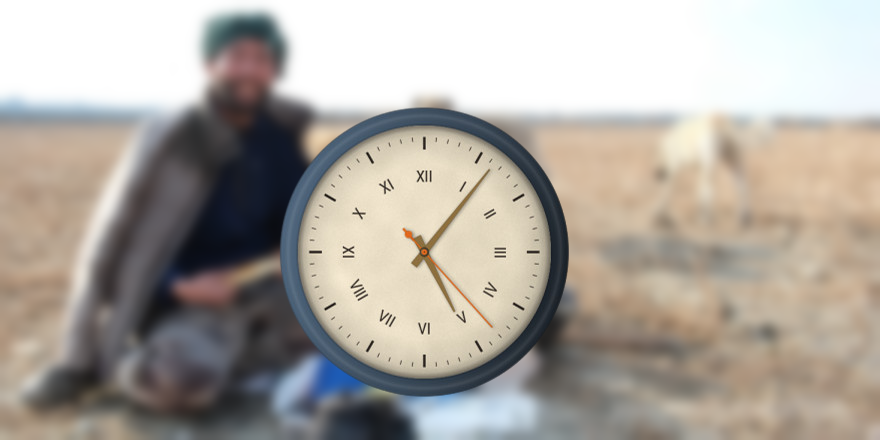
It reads 5.06.23
